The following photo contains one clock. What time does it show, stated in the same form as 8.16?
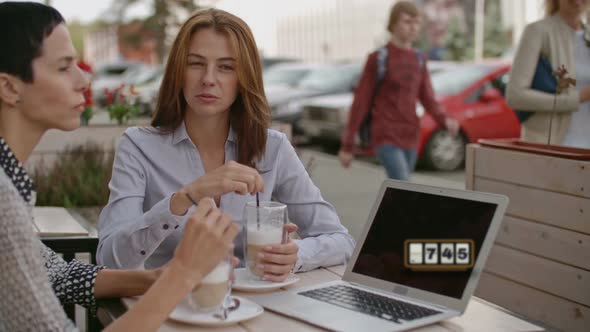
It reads 7.45
